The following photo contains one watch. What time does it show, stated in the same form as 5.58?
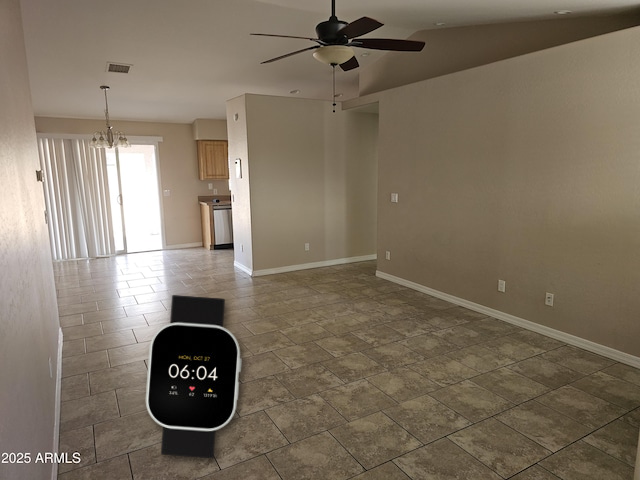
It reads 6.04
